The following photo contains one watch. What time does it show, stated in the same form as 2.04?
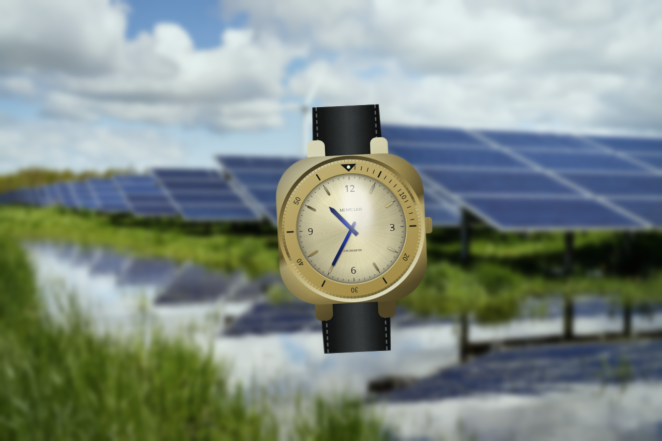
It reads 10.35
